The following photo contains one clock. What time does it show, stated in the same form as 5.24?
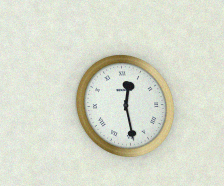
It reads 12.29
